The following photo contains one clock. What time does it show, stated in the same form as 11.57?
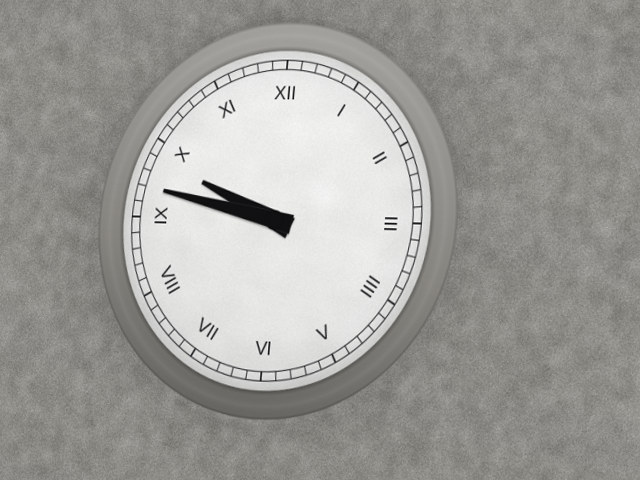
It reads 9.47
